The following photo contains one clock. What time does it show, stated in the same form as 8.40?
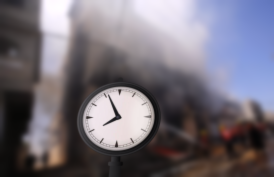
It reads 7.56
